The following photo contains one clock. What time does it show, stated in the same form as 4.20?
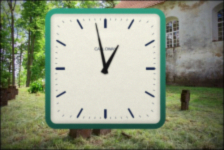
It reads 12.58
